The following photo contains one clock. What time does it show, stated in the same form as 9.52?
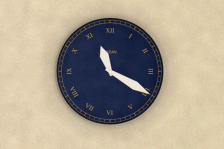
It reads 11.20
